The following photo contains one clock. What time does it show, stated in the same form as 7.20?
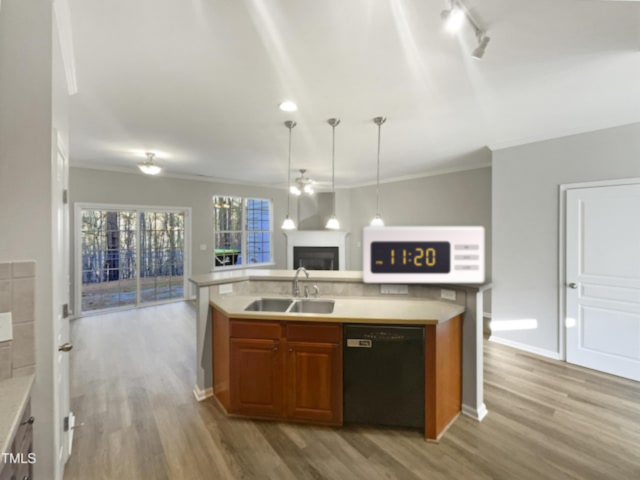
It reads 11.20
